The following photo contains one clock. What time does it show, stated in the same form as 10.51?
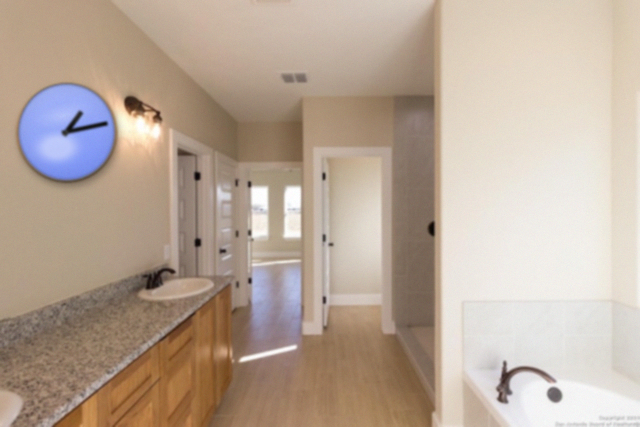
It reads 1.13
